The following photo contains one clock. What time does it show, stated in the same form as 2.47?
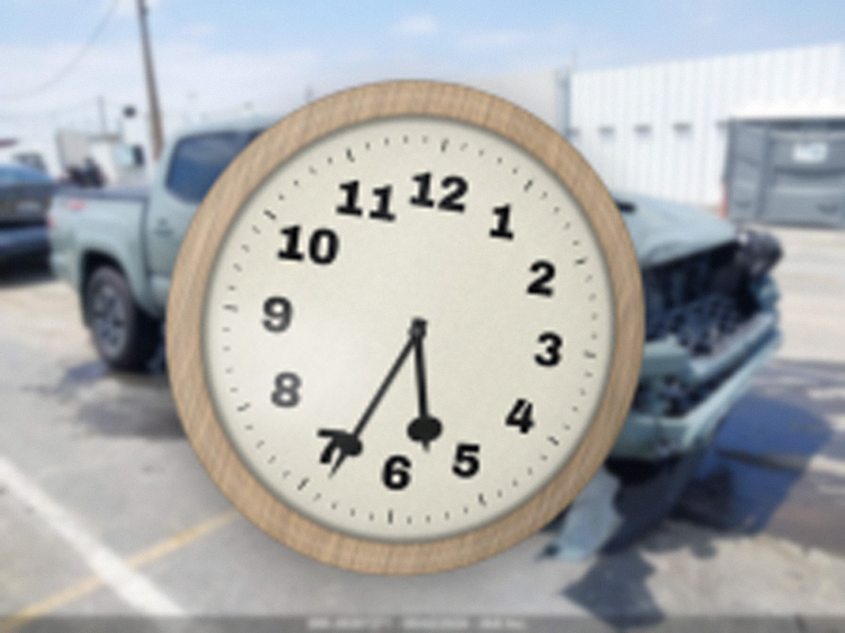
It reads 5.34
